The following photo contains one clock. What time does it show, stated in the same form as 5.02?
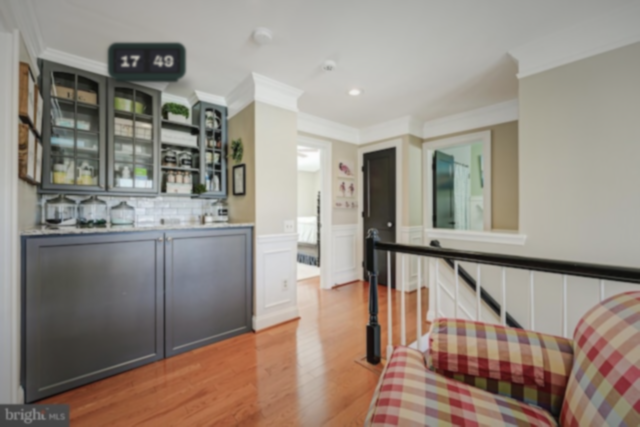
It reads 17.49
